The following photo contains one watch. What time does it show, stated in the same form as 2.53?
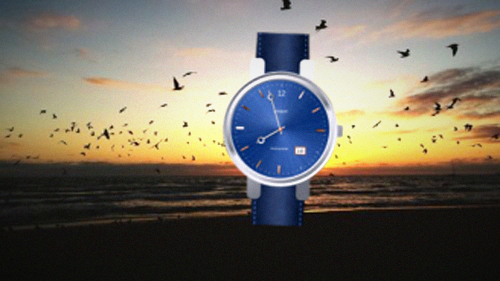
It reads 7.57
